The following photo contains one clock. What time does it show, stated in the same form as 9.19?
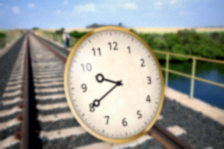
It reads 9.40
